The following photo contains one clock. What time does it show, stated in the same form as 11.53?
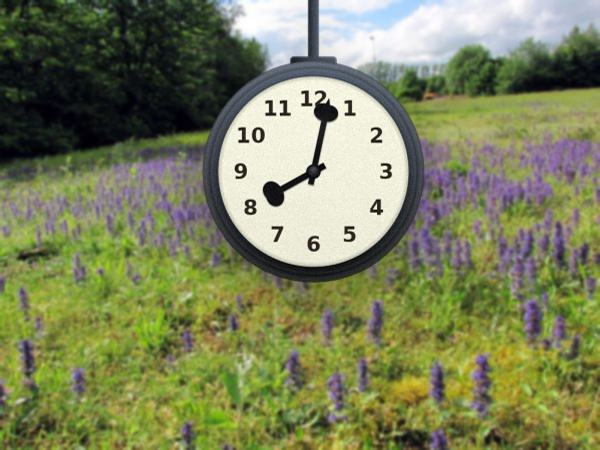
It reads 8.02
